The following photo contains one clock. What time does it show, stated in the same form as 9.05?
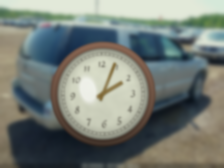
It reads 2.04
